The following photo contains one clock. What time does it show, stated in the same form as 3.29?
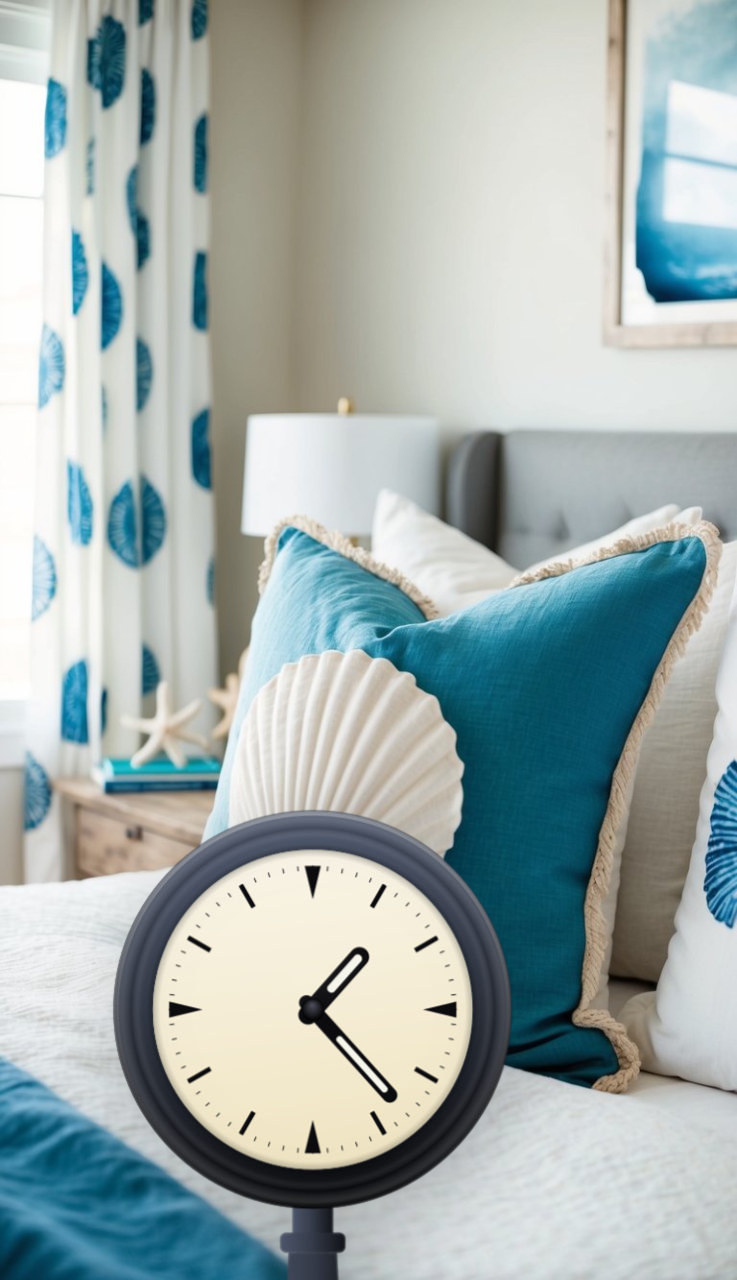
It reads 1.23
